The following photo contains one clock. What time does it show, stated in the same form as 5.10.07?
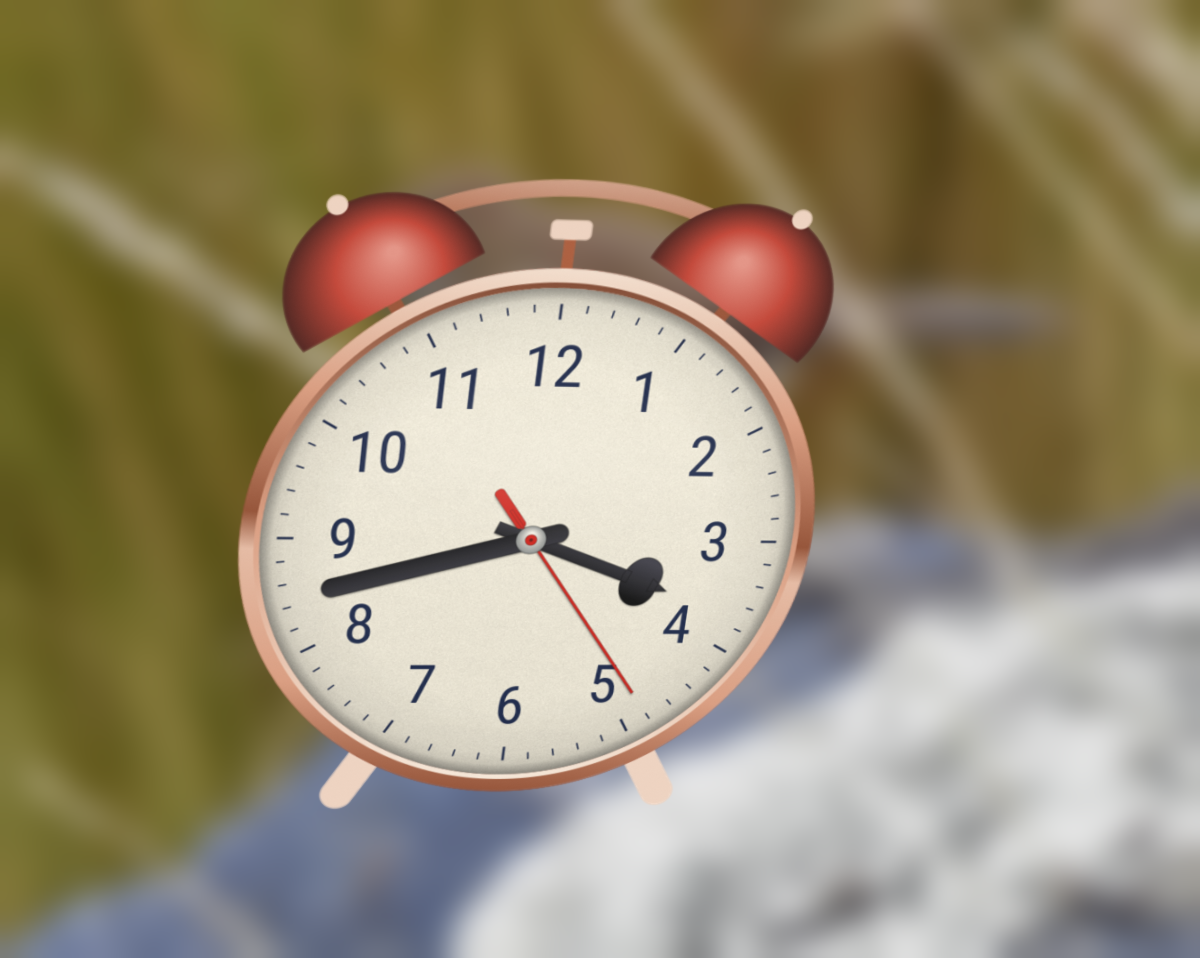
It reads 3.42.24
